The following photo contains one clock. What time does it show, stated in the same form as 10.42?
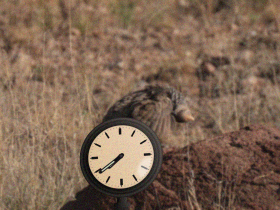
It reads 7.39
